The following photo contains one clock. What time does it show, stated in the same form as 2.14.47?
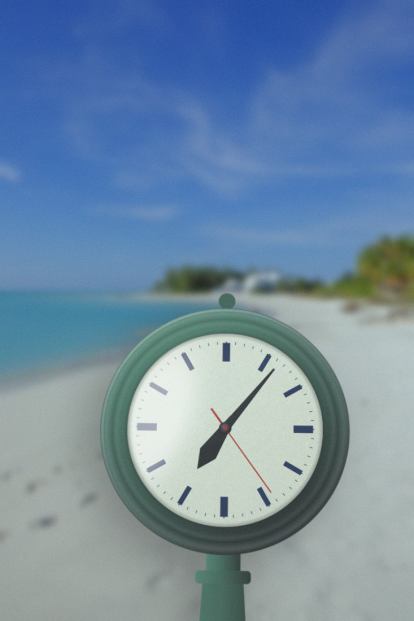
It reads 7.06.24
